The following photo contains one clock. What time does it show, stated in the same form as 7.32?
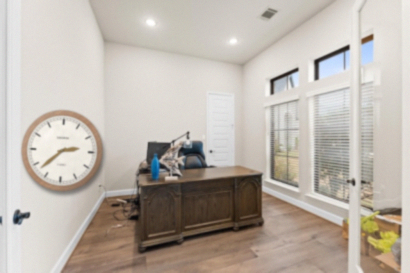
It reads 2.38
